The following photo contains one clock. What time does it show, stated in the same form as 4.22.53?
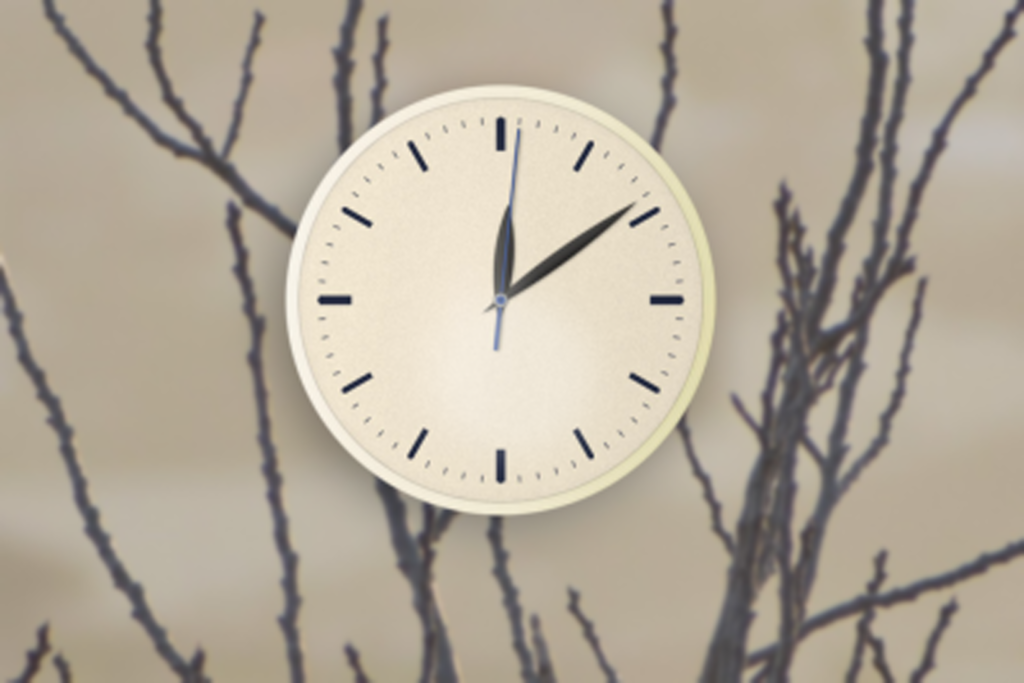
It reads 12.09.01
